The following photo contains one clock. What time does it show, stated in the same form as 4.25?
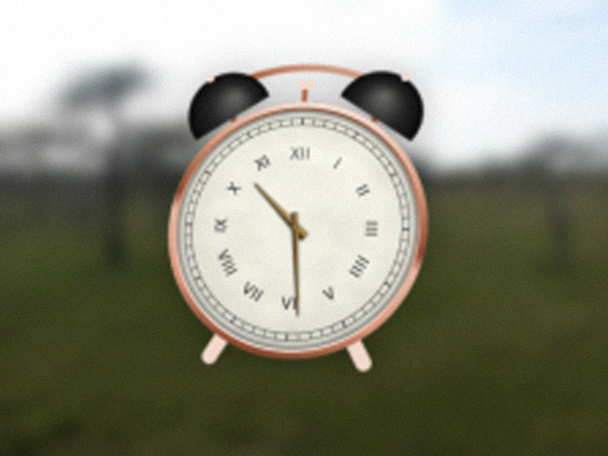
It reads 10.29
